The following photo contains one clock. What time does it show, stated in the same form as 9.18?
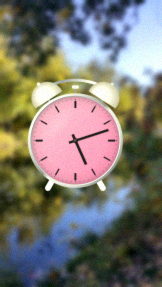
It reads 5.12
